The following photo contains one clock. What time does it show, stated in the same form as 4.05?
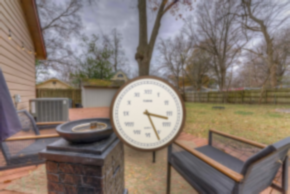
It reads 3.26
